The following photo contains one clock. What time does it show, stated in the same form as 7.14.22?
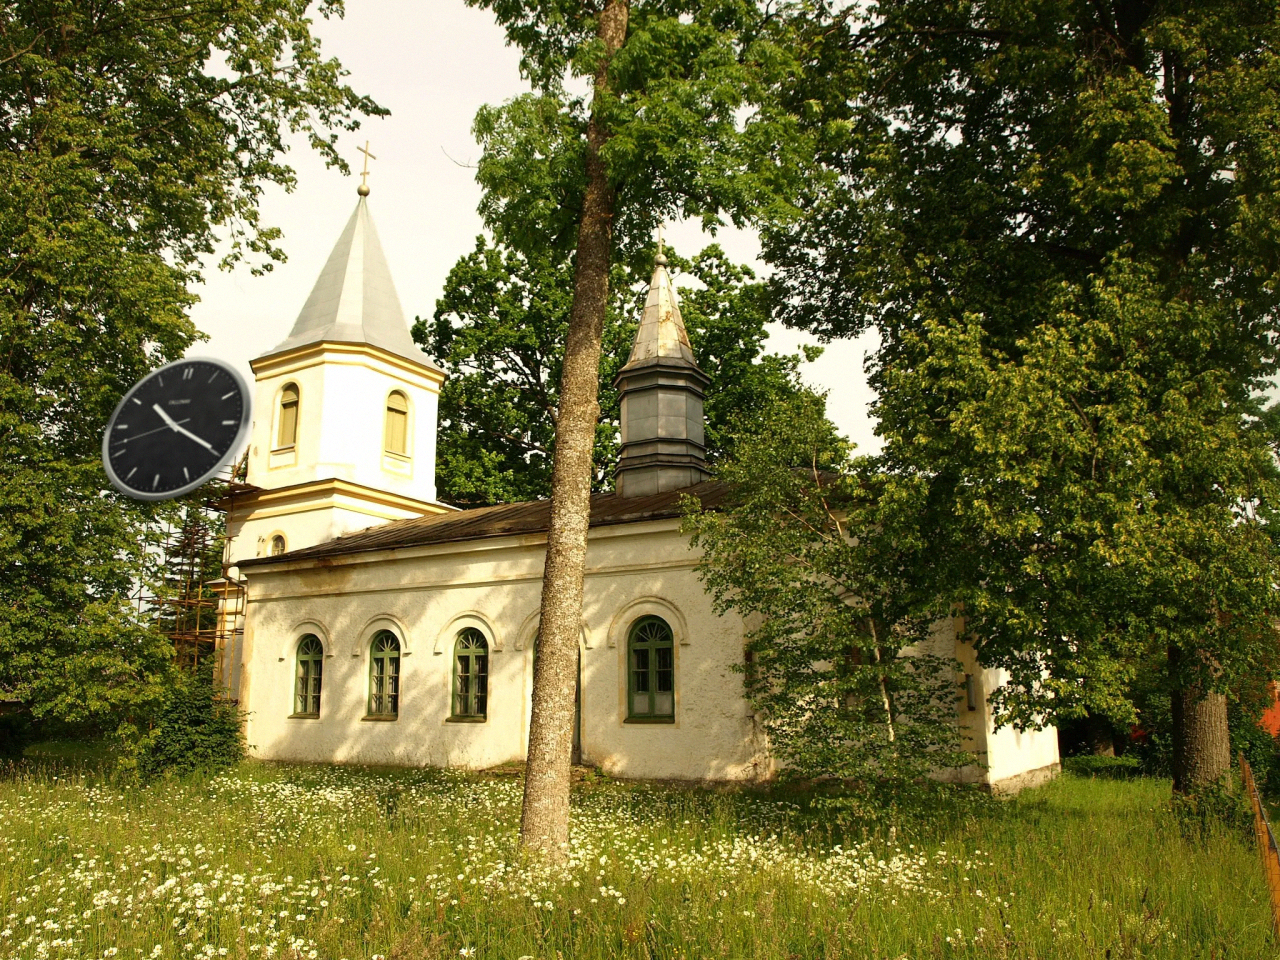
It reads 10.19.42
